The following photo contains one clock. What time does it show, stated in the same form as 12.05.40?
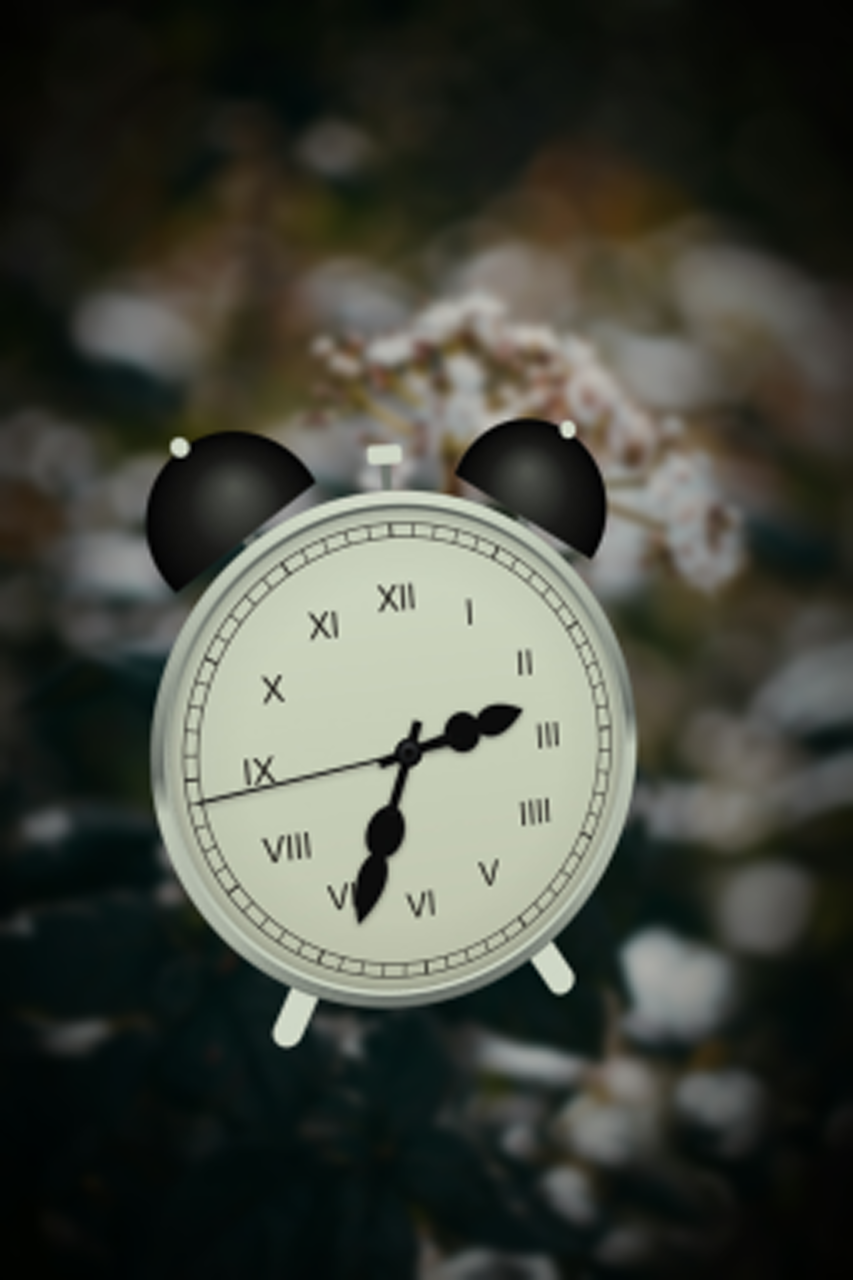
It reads 2.33.44
